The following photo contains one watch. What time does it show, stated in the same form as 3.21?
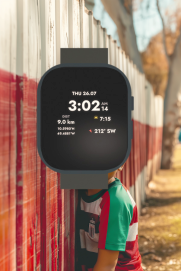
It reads 3.02
